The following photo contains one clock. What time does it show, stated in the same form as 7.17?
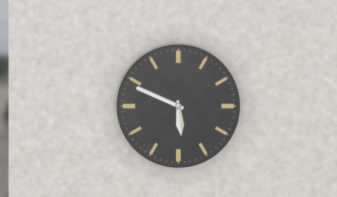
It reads 5.49
